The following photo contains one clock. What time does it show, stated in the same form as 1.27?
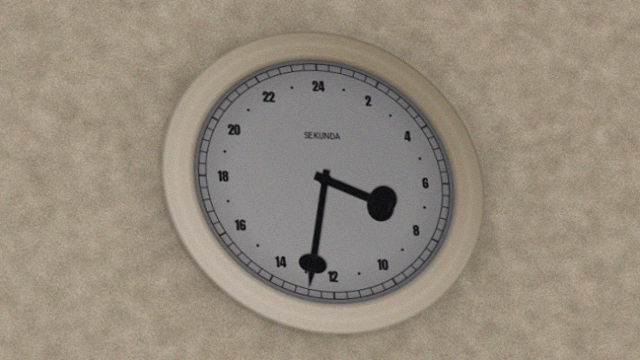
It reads 7.32
